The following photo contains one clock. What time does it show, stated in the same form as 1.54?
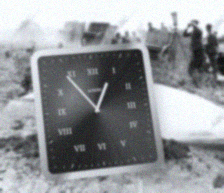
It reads 12.54
